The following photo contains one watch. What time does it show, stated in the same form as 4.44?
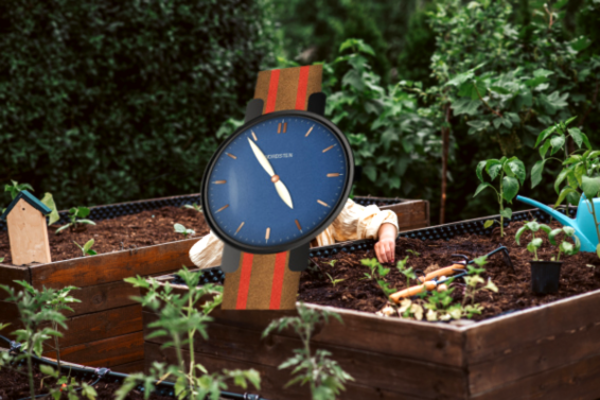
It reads 4.54
